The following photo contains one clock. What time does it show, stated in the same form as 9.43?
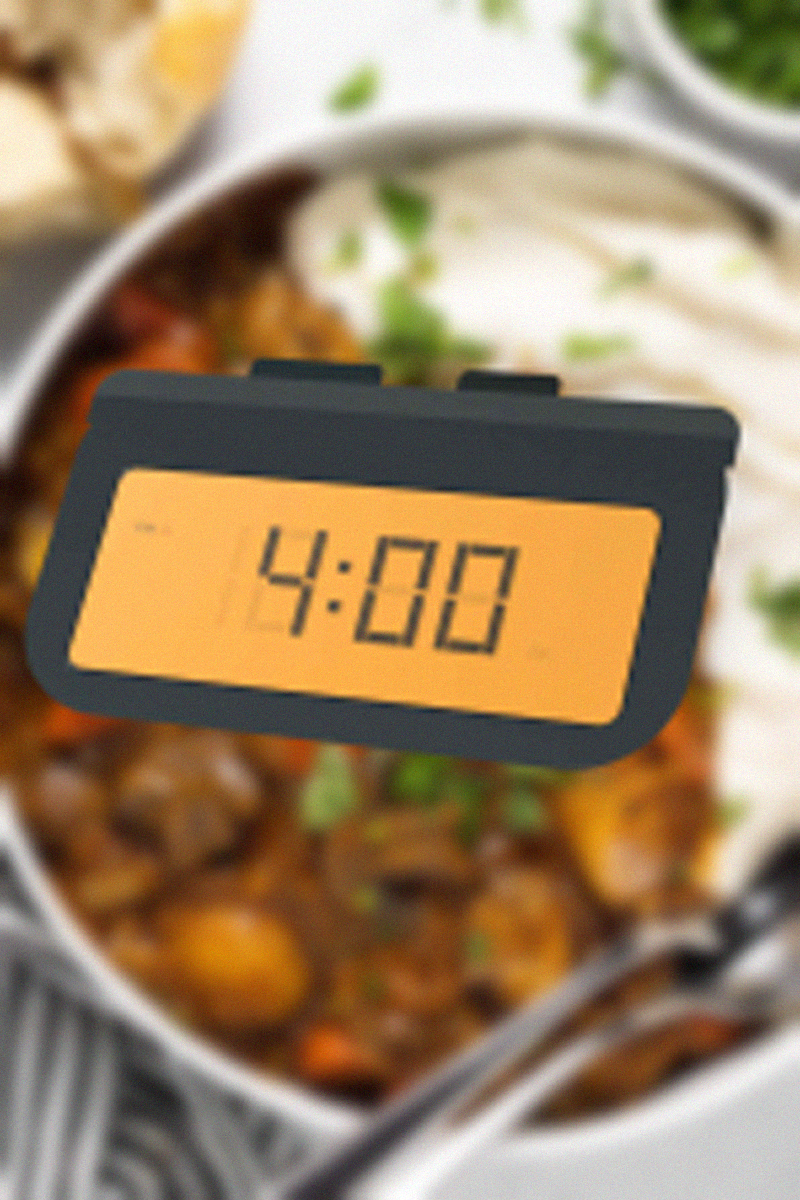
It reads 4.00
